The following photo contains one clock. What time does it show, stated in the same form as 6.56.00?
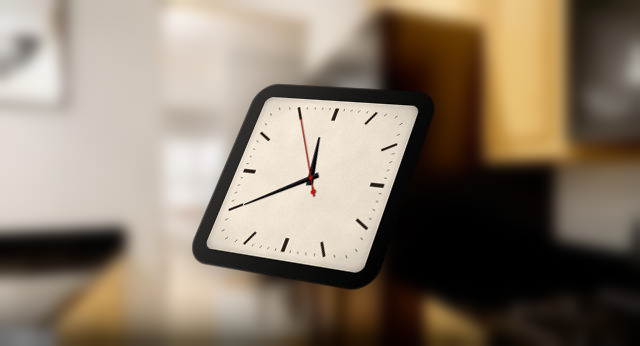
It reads 11.39.55
